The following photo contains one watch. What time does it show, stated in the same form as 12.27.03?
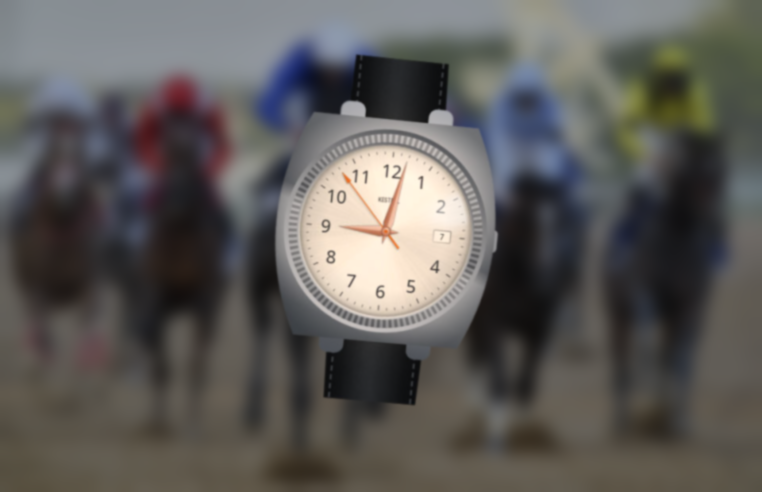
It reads 9.01.53
